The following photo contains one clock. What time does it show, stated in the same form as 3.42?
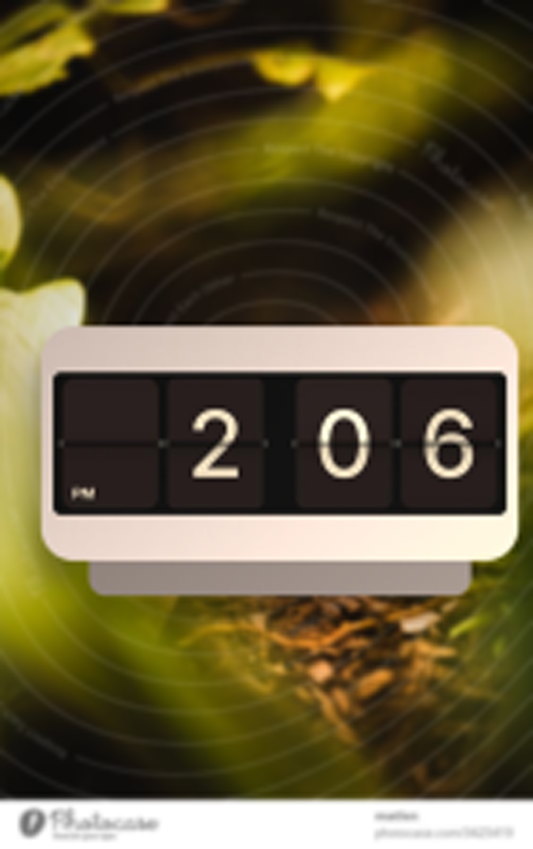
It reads 2.06
